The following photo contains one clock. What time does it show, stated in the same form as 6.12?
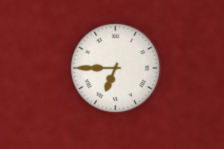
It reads 6.45
